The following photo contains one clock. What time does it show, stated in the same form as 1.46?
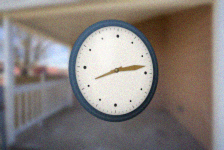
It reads 8.13
